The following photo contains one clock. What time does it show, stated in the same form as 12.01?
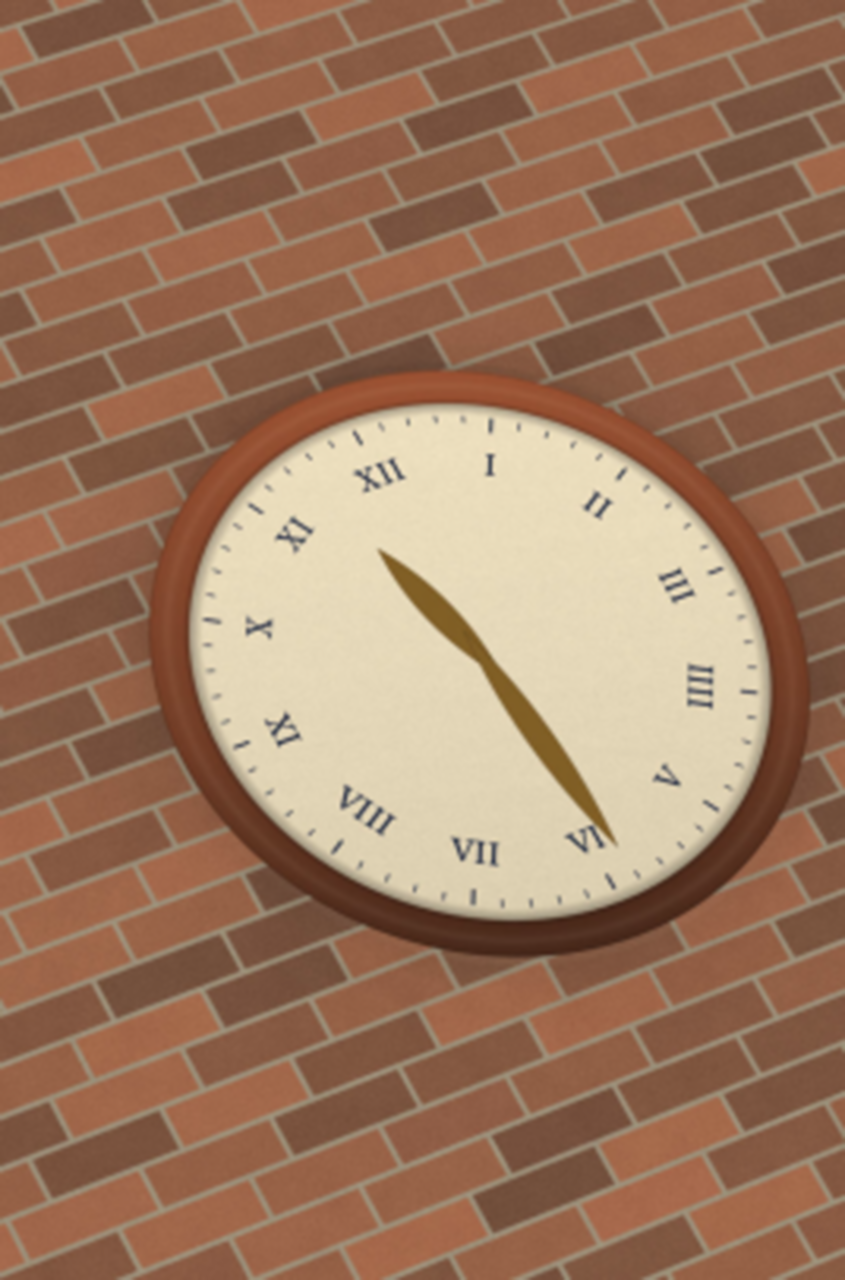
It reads 11.29
